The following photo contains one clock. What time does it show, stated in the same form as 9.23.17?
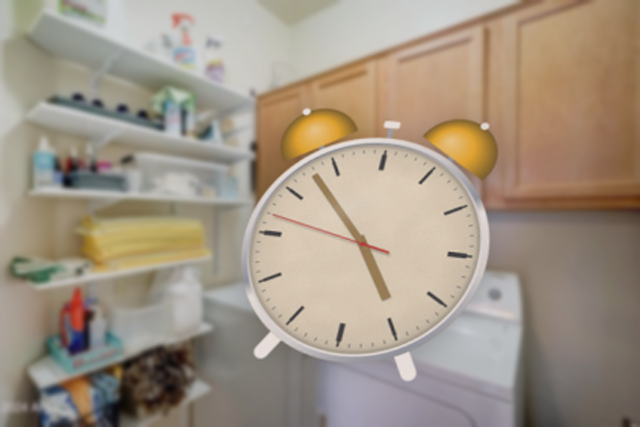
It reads 4.52.47
